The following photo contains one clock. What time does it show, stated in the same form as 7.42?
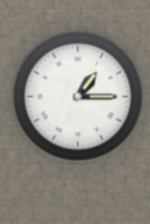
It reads 1.15
